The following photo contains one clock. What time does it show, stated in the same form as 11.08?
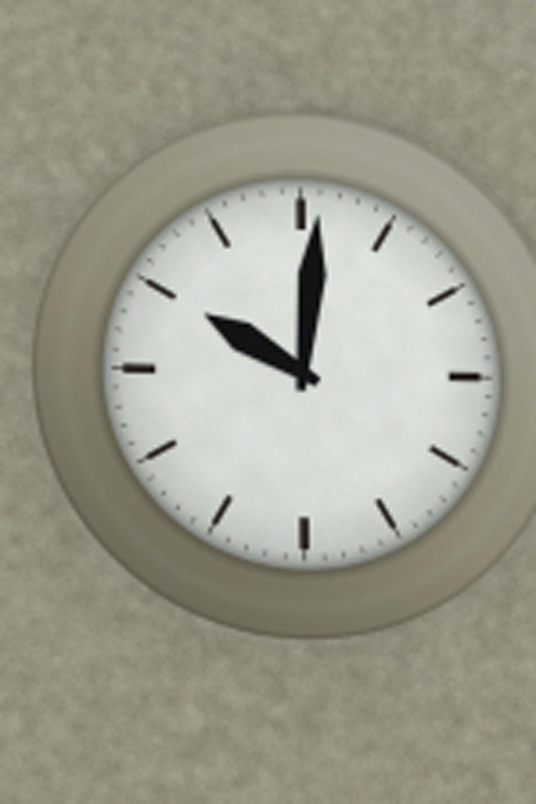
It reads 10.01
